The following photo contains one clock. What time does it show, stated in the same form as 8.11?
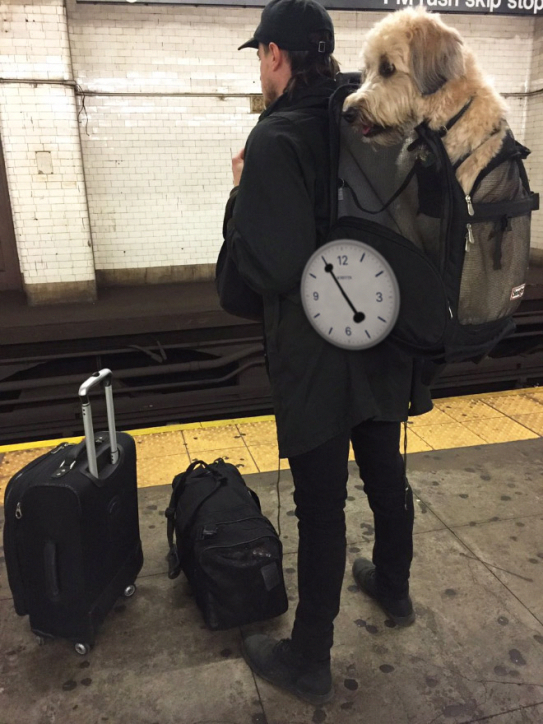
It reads 4.55
